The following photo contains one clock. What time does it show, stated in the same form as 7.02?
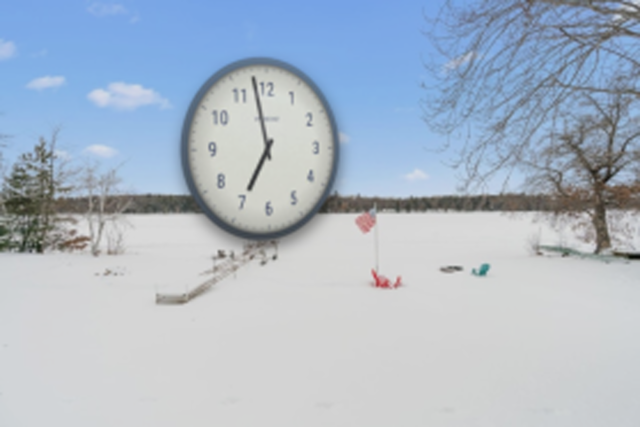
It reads 6.58
